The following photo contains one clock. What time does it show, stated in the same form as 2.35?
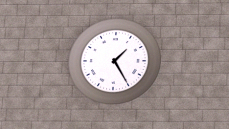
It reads 1.25
